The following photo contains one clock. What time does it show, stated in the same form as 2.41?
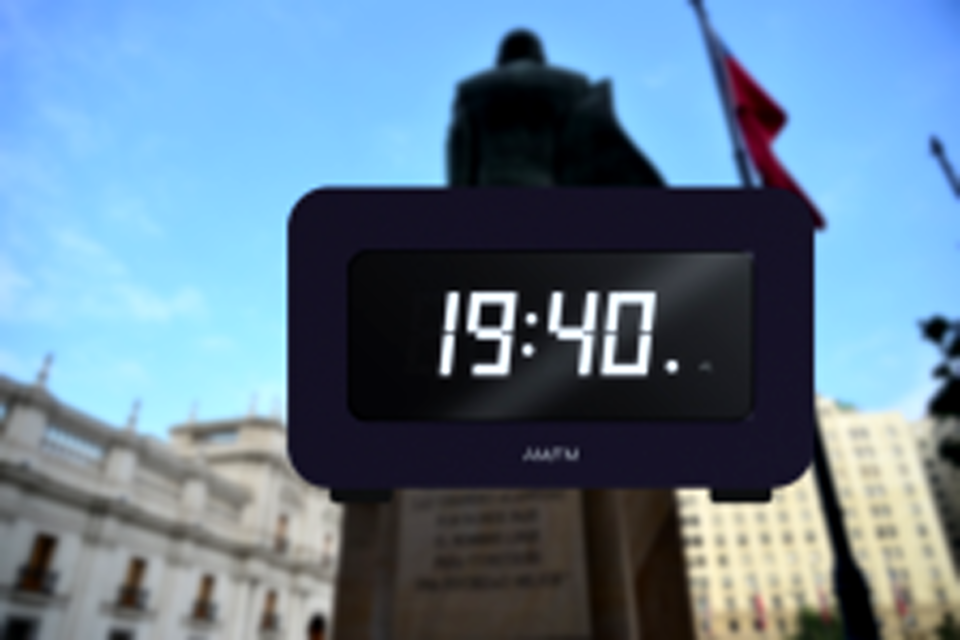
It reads 19.40
